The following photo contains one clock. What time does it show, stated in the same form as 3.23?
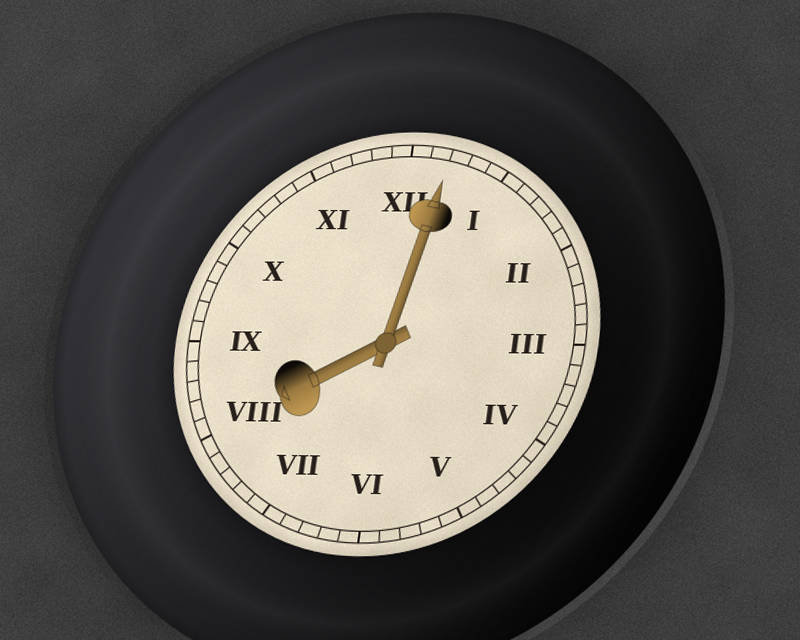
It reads 8.02
